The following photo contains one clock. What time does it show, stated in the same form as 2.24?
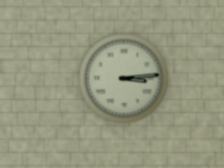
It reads 3.14
